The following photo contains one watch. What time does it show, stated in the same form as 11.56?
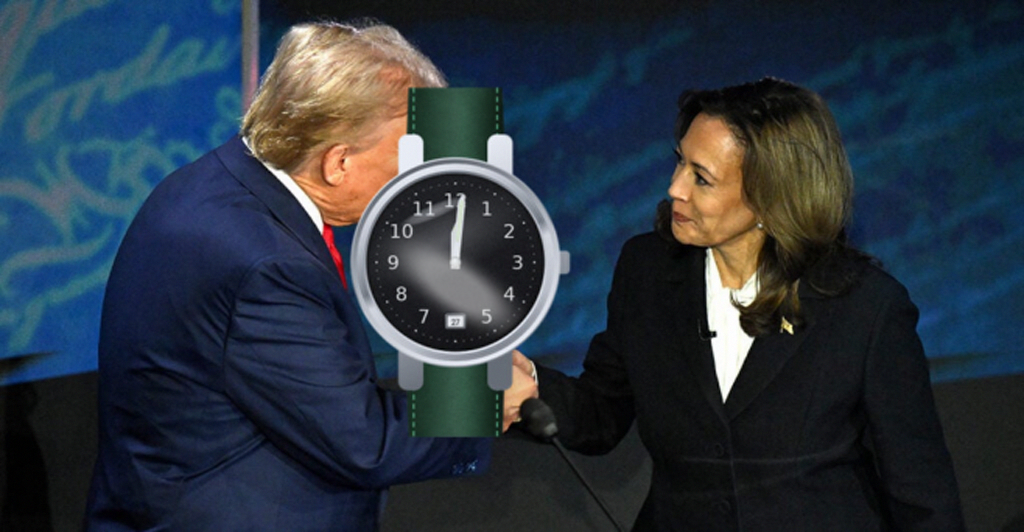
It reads 12.01
